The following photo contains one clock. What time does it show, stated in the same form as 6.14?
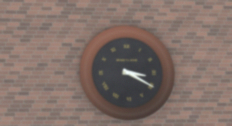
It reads 3.20
